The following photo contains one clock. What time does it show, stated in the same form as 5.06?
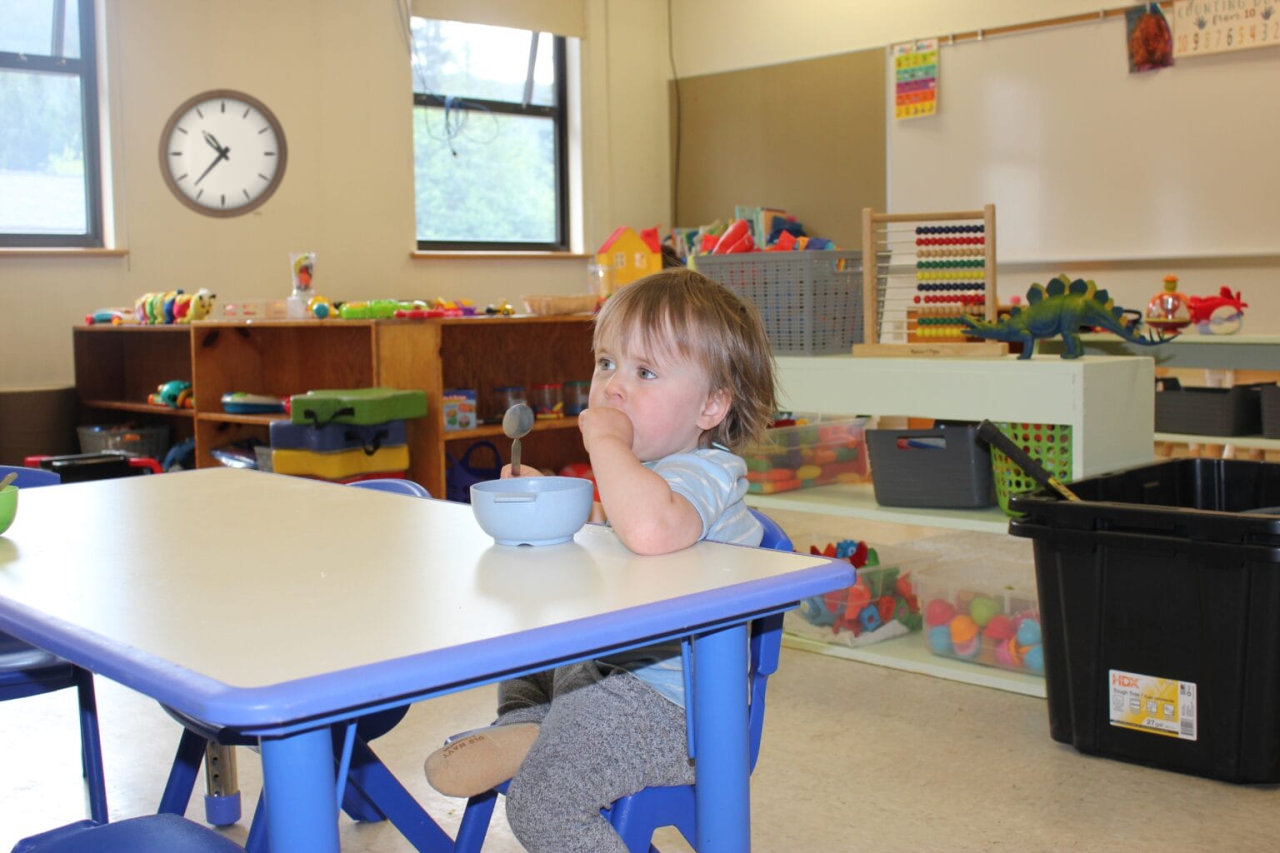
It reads 10.37
